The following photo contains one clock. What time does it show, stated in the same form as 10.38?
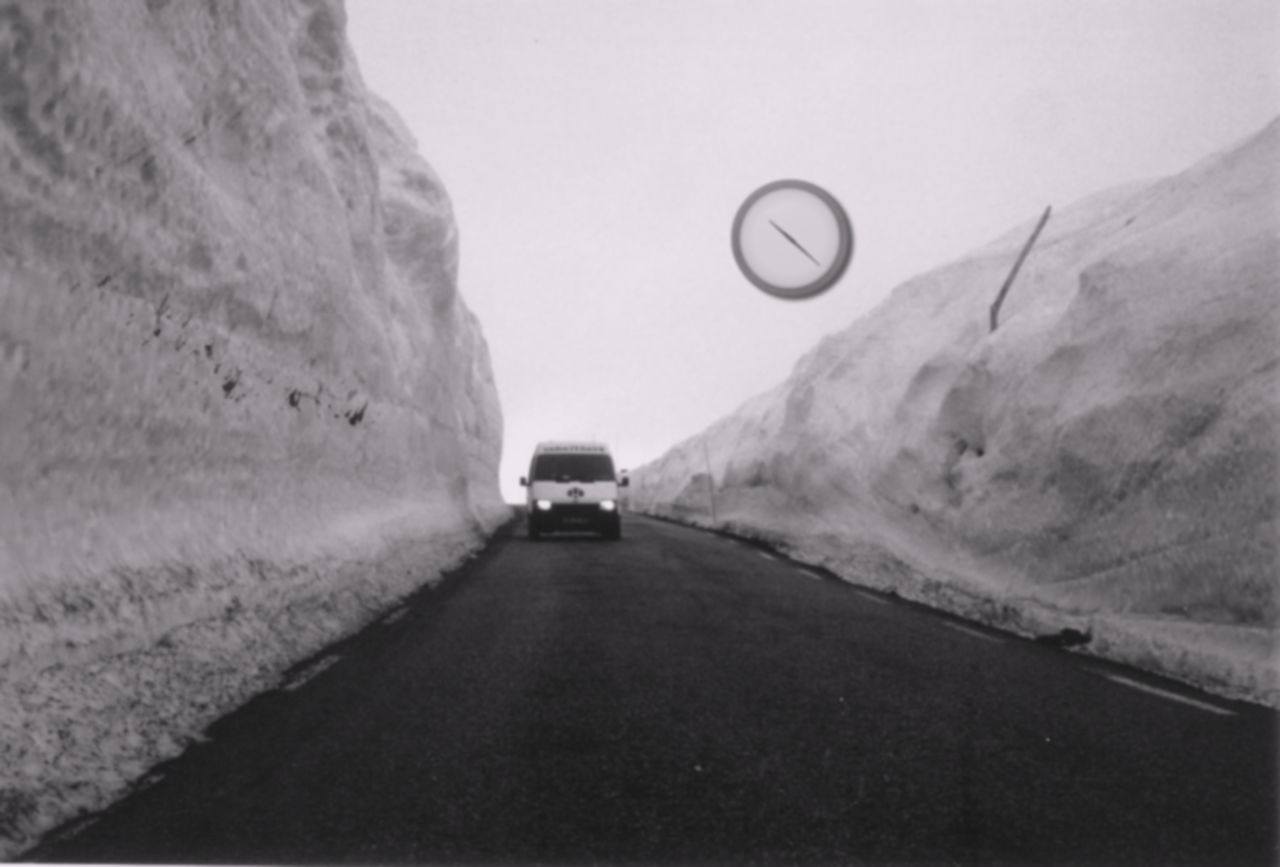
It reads 10.22
